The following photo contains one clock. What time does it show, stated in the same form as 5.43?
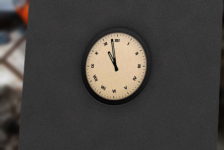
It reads 10.58
